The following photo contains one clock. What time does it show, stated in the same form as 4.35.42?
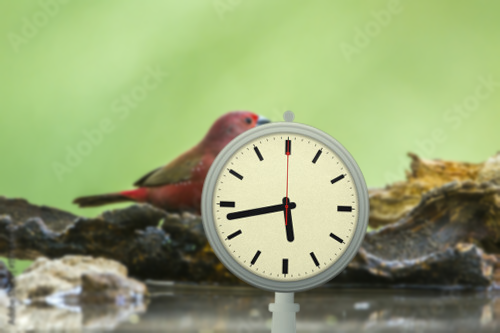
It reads 5.43.00
